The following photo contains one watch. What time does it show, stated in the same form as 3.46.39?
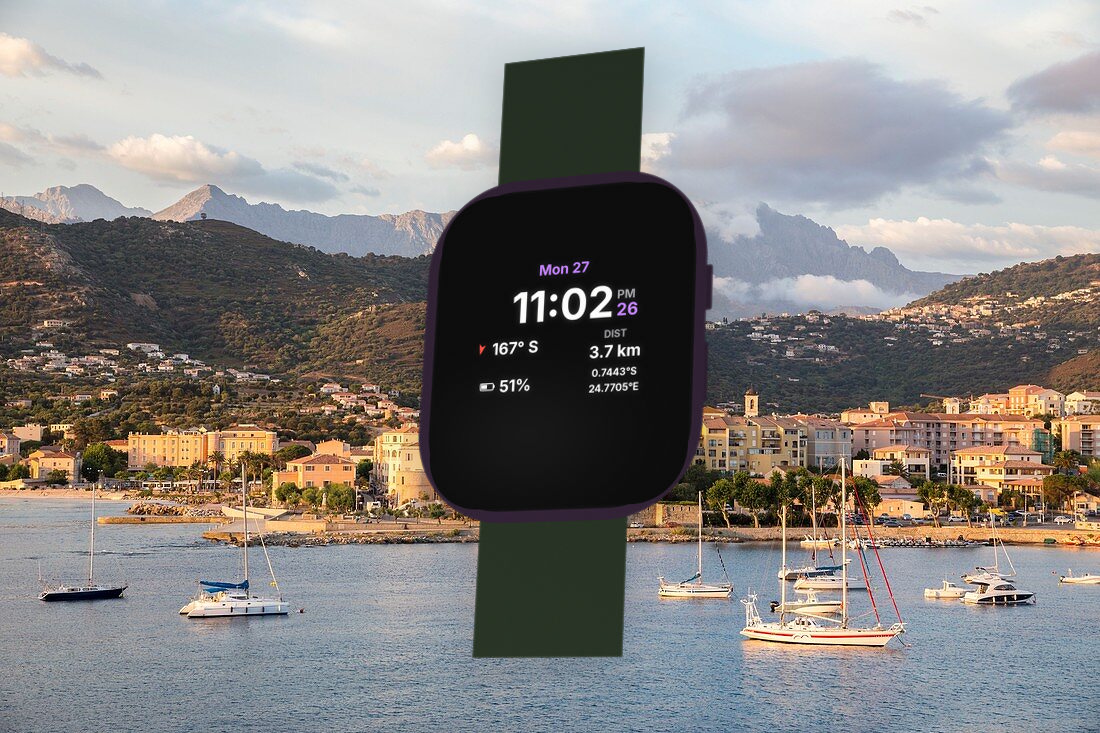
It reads 11.02.26
